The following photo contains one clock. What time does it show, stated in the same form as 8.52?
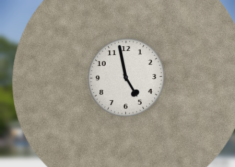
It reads 4.58
